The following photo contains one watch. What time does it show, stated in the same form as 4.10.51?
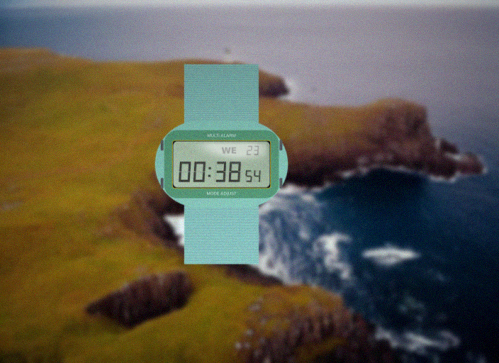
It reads 0.38.54
